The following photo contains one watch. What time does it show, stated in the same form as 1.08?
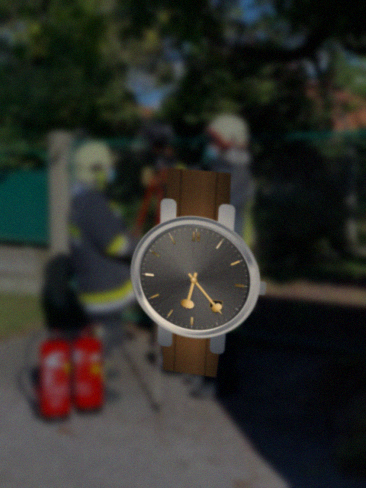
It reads 6.23
